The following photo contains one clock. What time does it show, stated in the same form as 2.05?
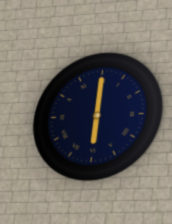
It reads 6.00
